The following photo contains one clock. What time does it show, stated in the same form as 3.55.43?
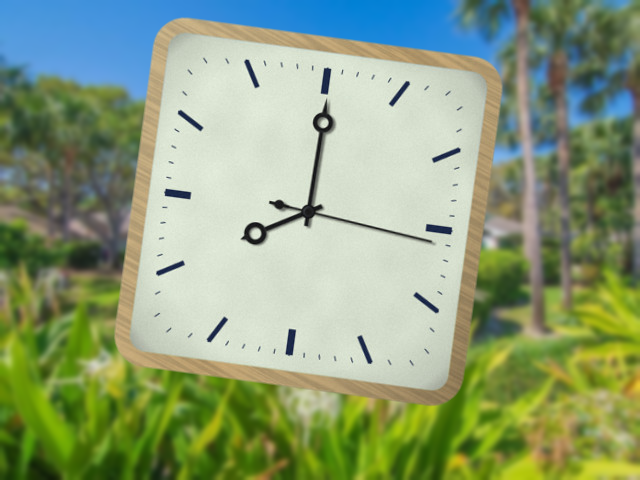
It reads 8.00.16
